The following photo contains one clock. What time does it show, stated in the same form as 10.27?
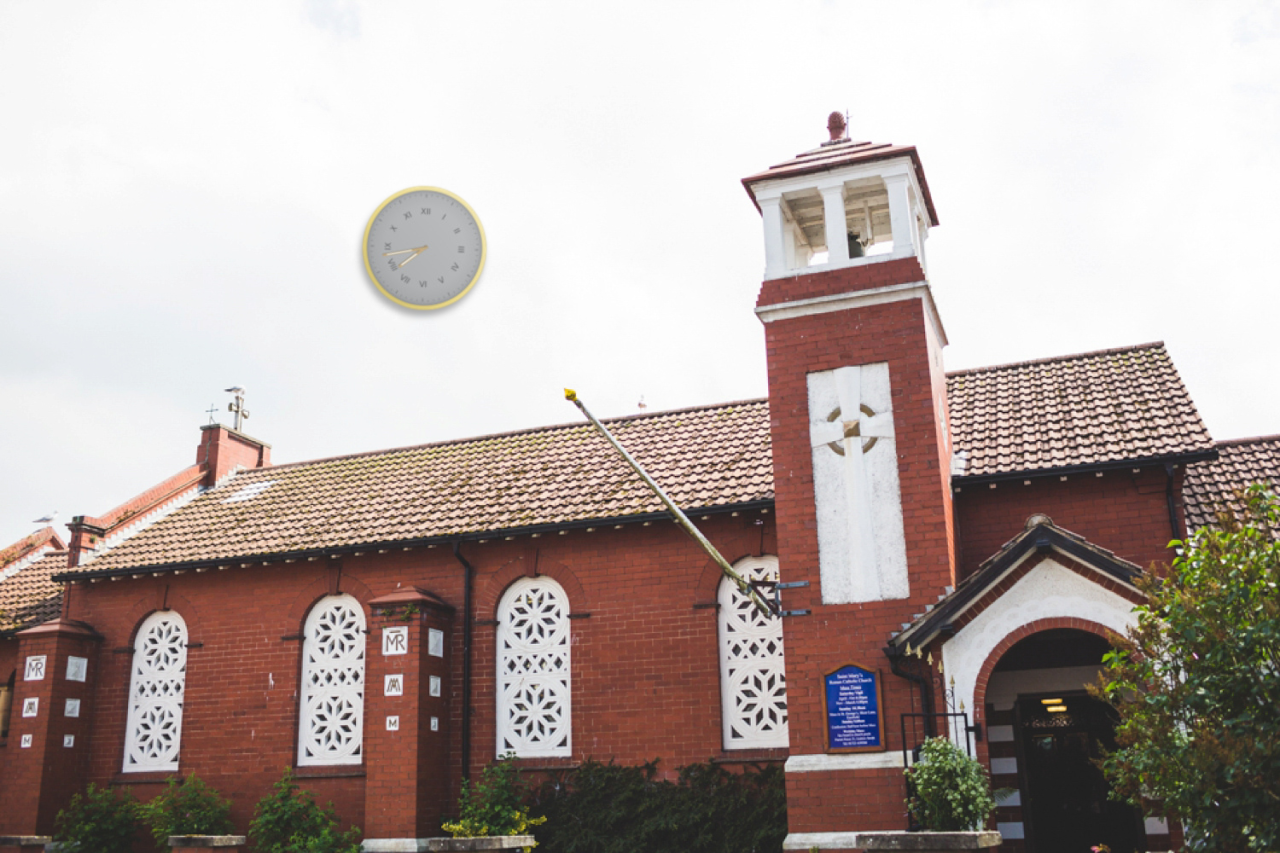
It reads 7.43
